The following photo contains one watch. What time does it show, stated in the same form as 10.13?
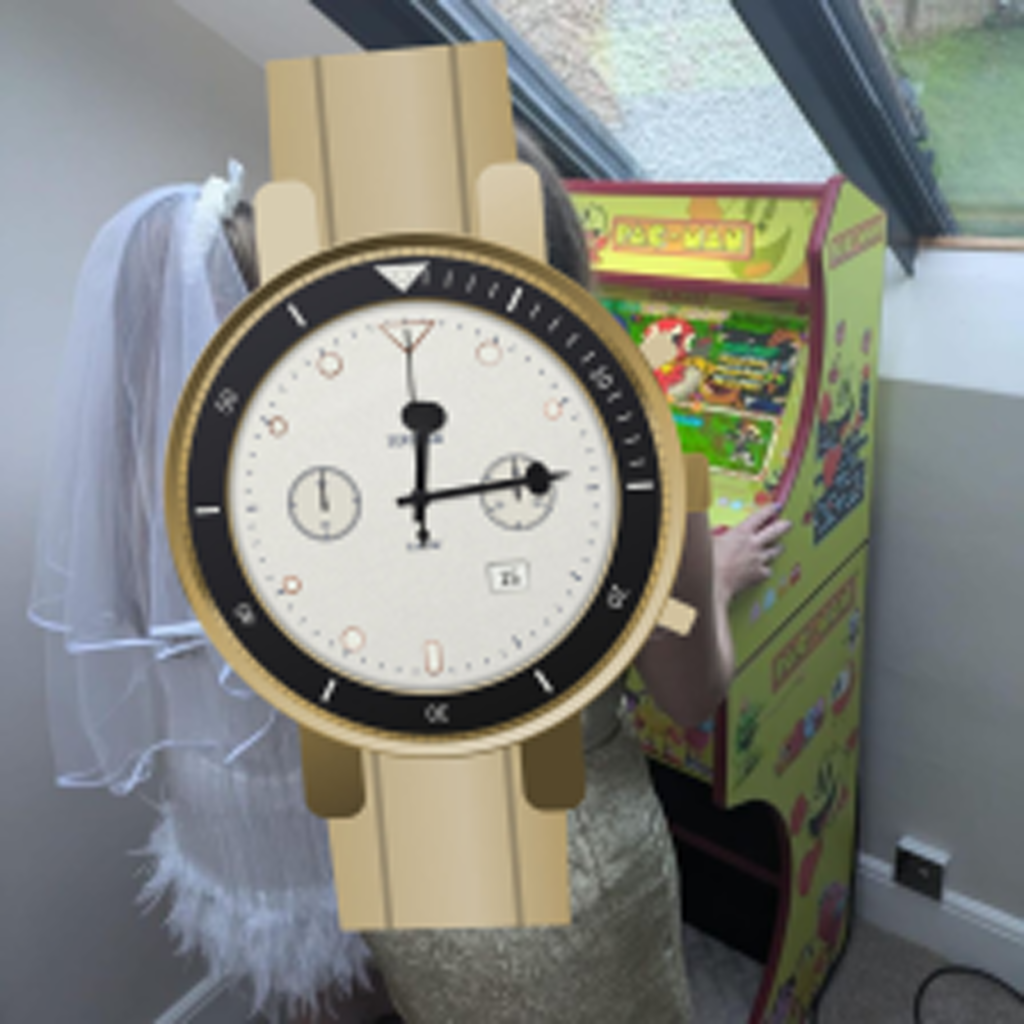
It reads 12.14
